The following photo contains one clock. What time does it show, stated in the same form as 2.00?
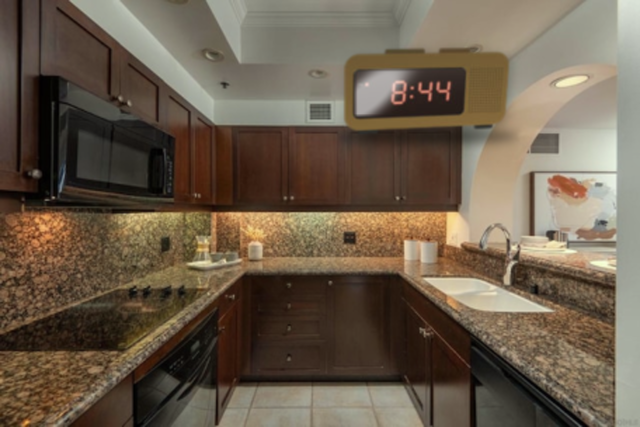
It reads 8.44
